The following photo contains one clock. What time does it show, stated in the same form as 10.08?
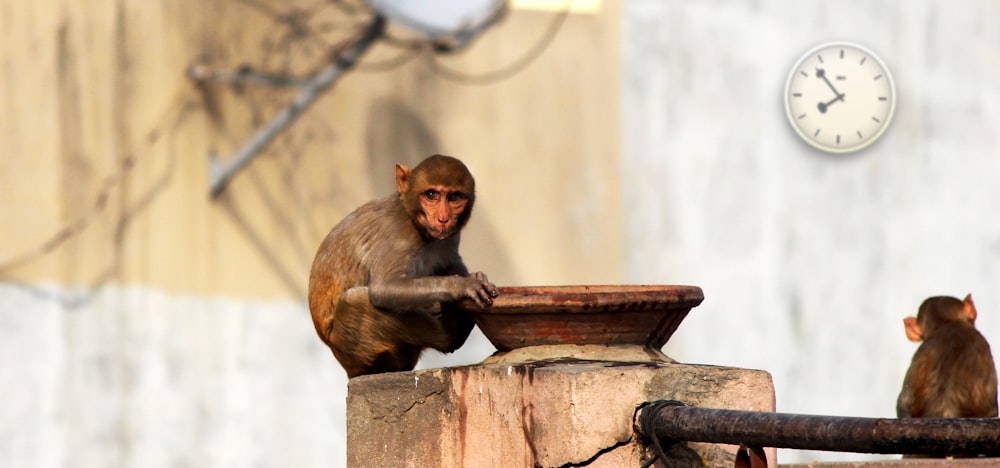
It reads 7.53
